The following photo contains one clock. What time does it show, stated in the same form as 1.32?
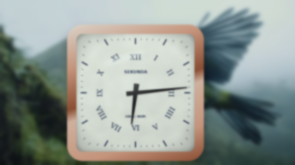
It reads 6.14
